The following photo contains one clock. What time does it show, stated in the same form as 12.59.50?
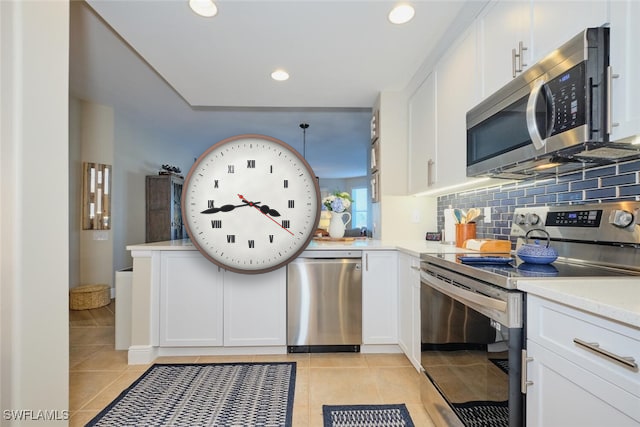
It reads 3.43.21
